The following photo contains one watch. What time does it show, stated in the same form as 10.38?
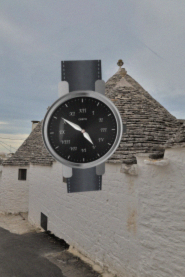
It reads 4.51
